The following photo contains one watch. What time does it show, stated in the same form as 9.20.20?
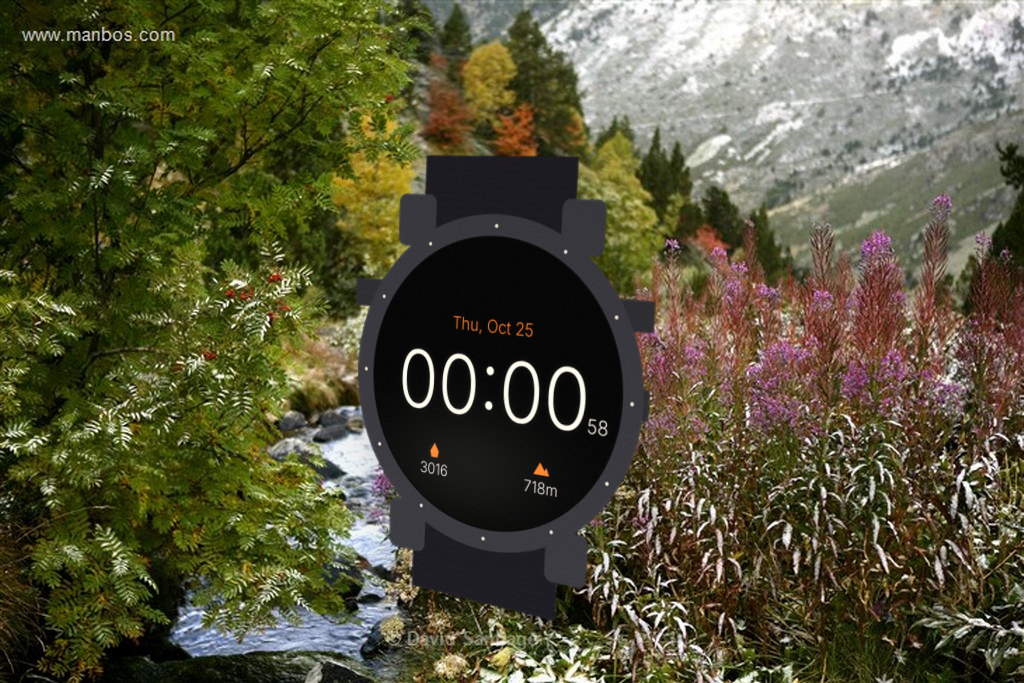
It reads 0.00.58
